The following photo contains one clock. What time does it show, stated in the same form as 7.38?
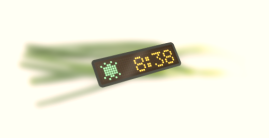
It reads 8.38
